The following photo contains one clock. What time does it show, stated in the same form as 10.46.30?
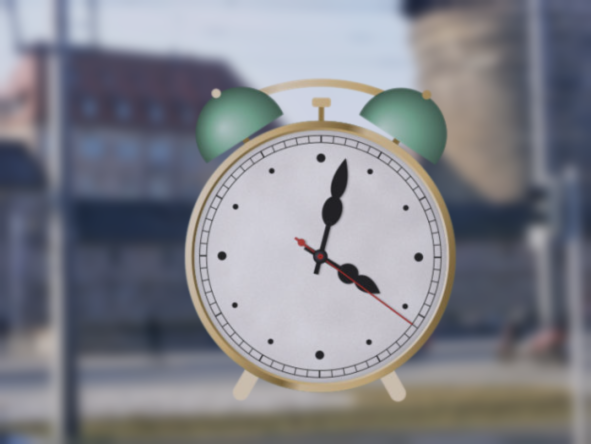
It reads 4.02.21
